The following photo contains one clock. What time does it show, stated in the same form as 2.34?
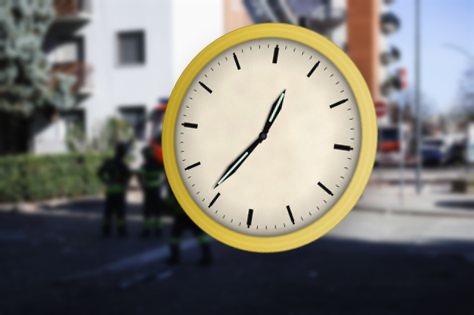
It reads 12.36
